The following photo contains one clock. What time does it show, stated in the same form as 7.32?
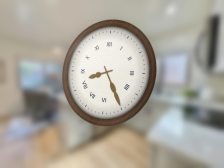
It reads 8.25
